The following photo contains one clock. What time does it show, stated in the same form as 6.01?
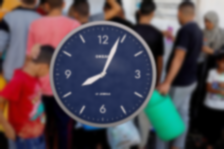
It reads 8.04
